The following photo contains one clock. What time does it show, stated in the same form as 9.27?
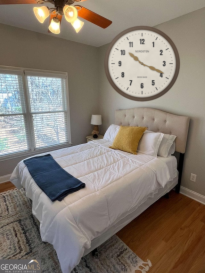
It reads 10.19
